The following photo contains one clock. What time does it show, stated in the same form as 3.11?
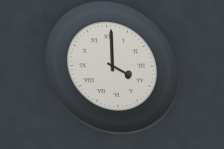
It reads 4.01
